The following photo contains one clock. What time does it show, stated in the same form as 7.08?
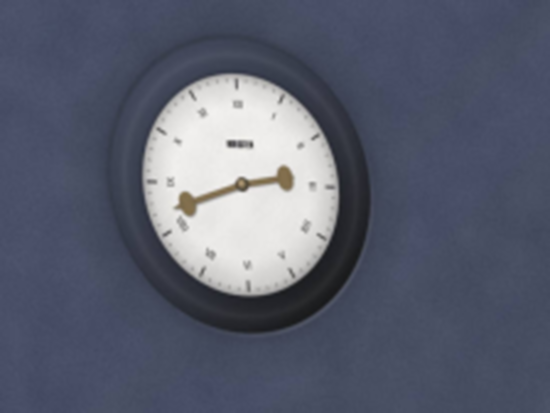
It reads 2.42
